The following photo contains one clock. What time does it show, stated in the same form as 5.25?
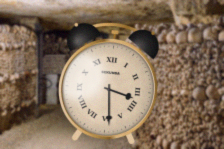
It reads 3.29
